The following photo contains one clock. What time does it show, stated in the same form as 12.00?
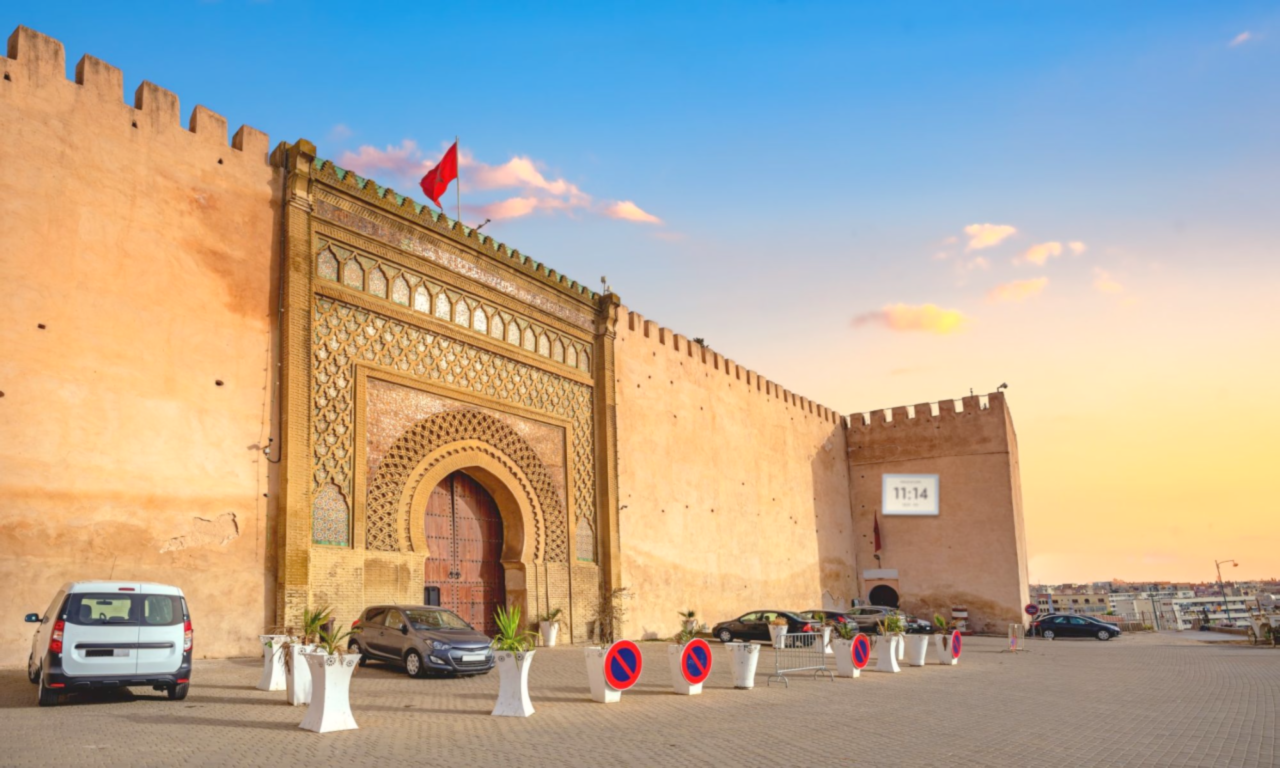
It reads 11.14
